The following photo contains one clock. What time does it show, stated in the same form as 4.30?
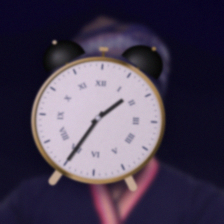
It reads 1.35
